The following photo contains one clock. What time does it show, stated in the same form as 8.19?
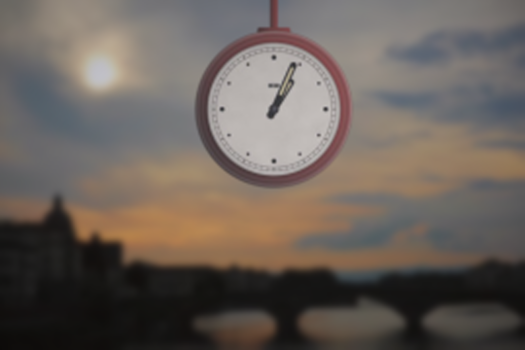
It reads 1.04
